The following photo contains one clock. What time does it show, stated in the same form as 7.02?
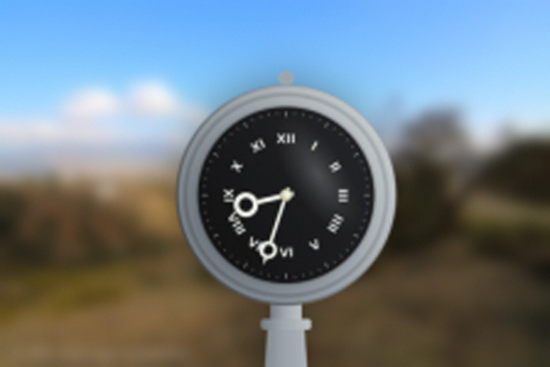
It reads 8.33
